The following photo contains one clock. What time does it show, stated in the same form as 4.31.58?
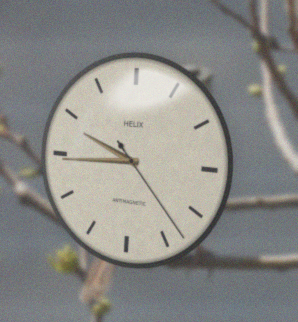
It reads 9.44.23
